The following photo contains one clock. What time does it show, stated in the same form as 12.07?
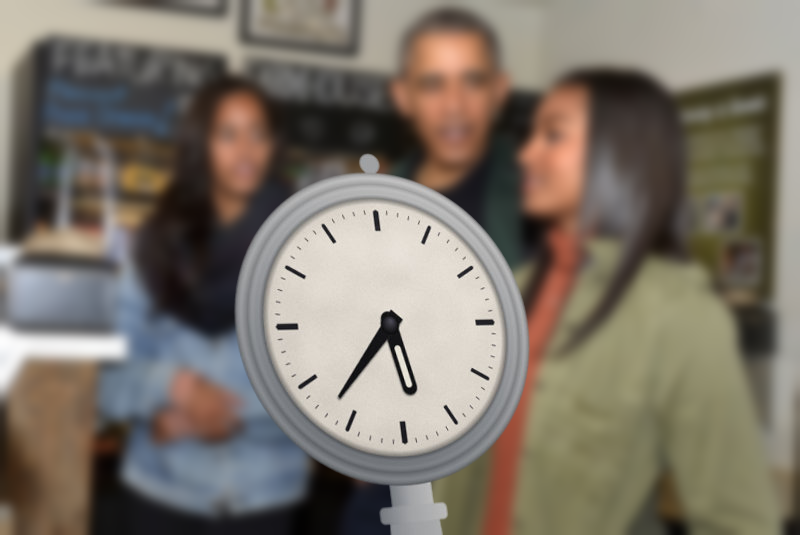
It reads 5.37
